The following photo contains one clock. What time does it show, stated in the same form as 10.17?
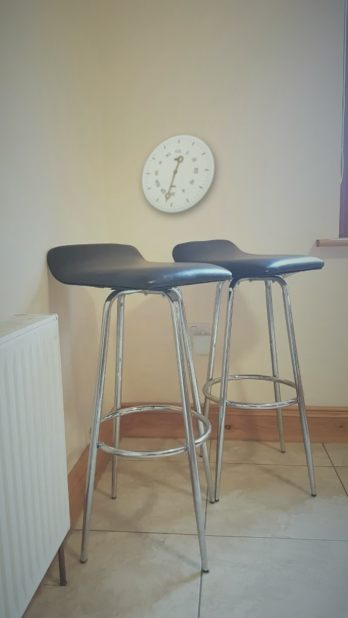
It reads 12.32
